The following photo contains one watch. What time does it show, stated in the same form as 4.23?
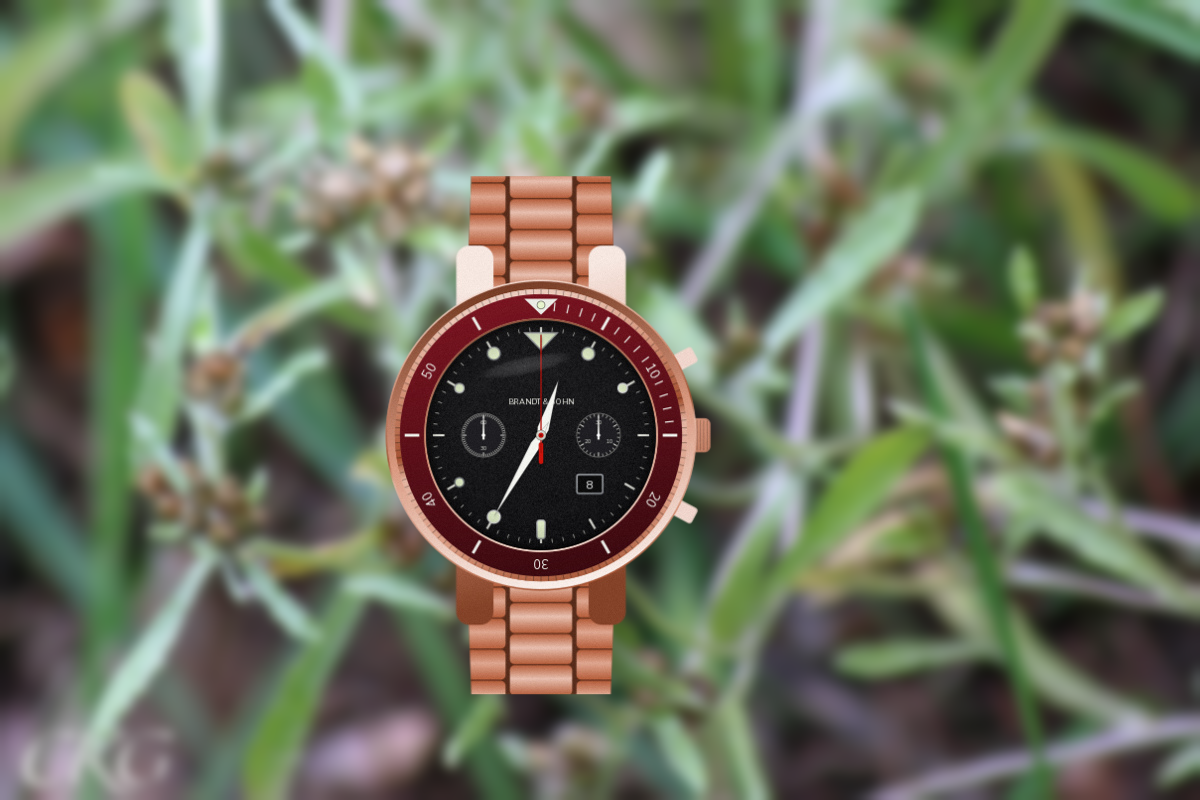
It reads 12.35
